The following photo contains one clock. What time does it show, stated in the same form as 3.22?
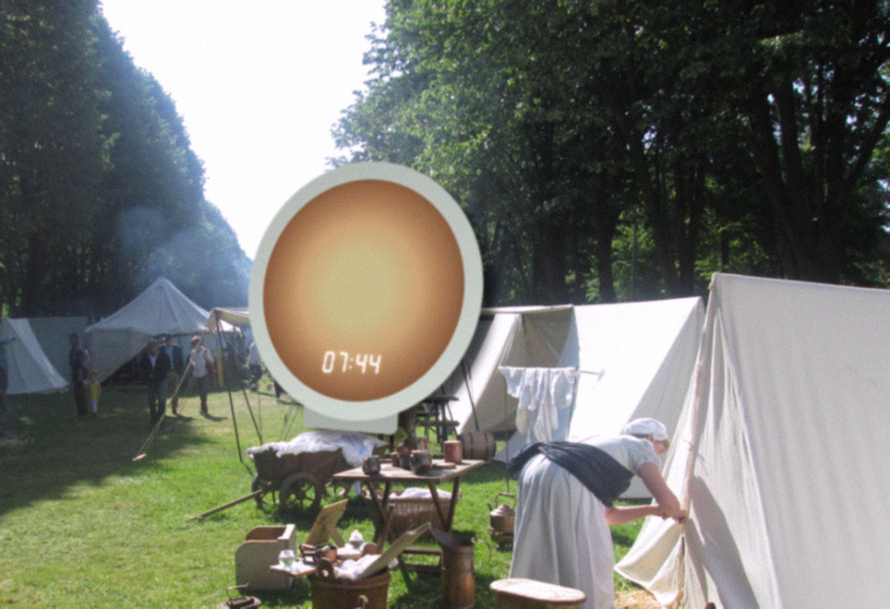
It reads 7.44
